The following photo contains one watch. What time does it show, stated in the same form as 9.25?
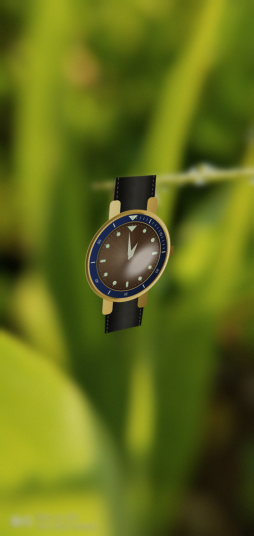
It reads 12.59
